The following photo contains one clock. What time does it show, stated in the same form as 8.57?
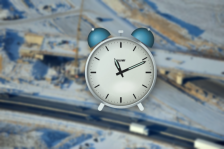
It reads 11.11
